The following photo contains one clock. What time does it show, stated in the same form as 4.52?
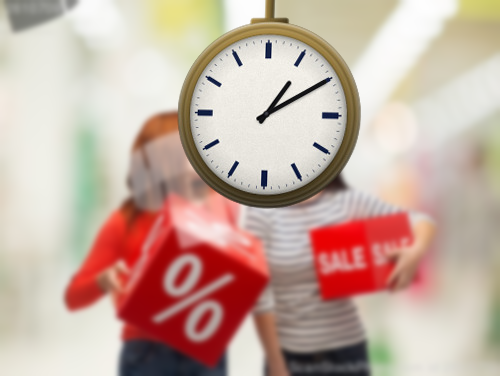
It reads 1.10
